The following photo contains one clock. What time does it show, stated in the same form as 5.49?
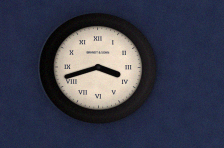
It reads 3.42
